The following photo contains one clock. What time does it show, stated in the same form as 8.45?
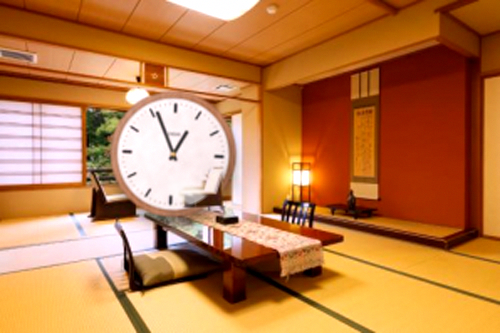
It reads 12.56
